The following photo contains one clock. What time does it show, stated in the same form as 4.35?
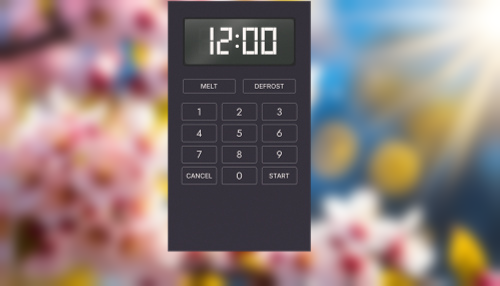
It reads 12.00
